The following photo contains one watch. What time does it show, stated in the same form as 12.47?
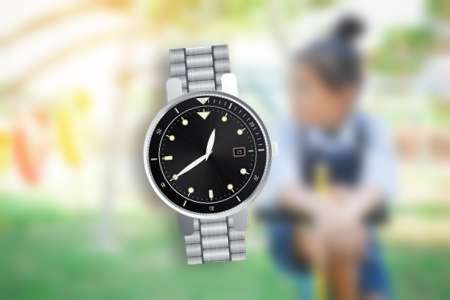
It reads 12.40
